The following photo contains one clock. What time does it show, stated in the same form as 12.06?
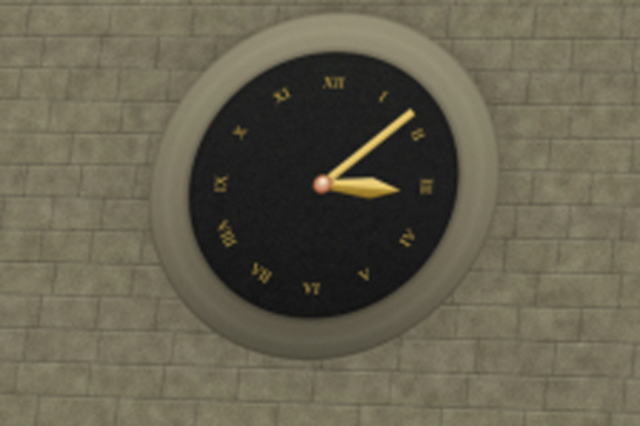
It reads 3.08
